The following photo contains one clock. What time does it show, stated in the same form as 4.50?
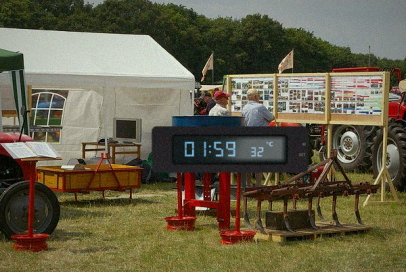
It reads 1.59
